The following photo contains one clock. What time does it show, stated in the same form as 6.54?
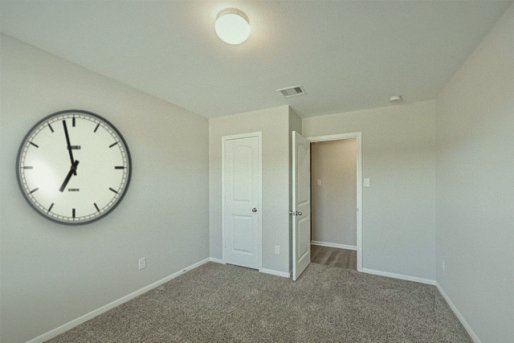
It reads 6.58
